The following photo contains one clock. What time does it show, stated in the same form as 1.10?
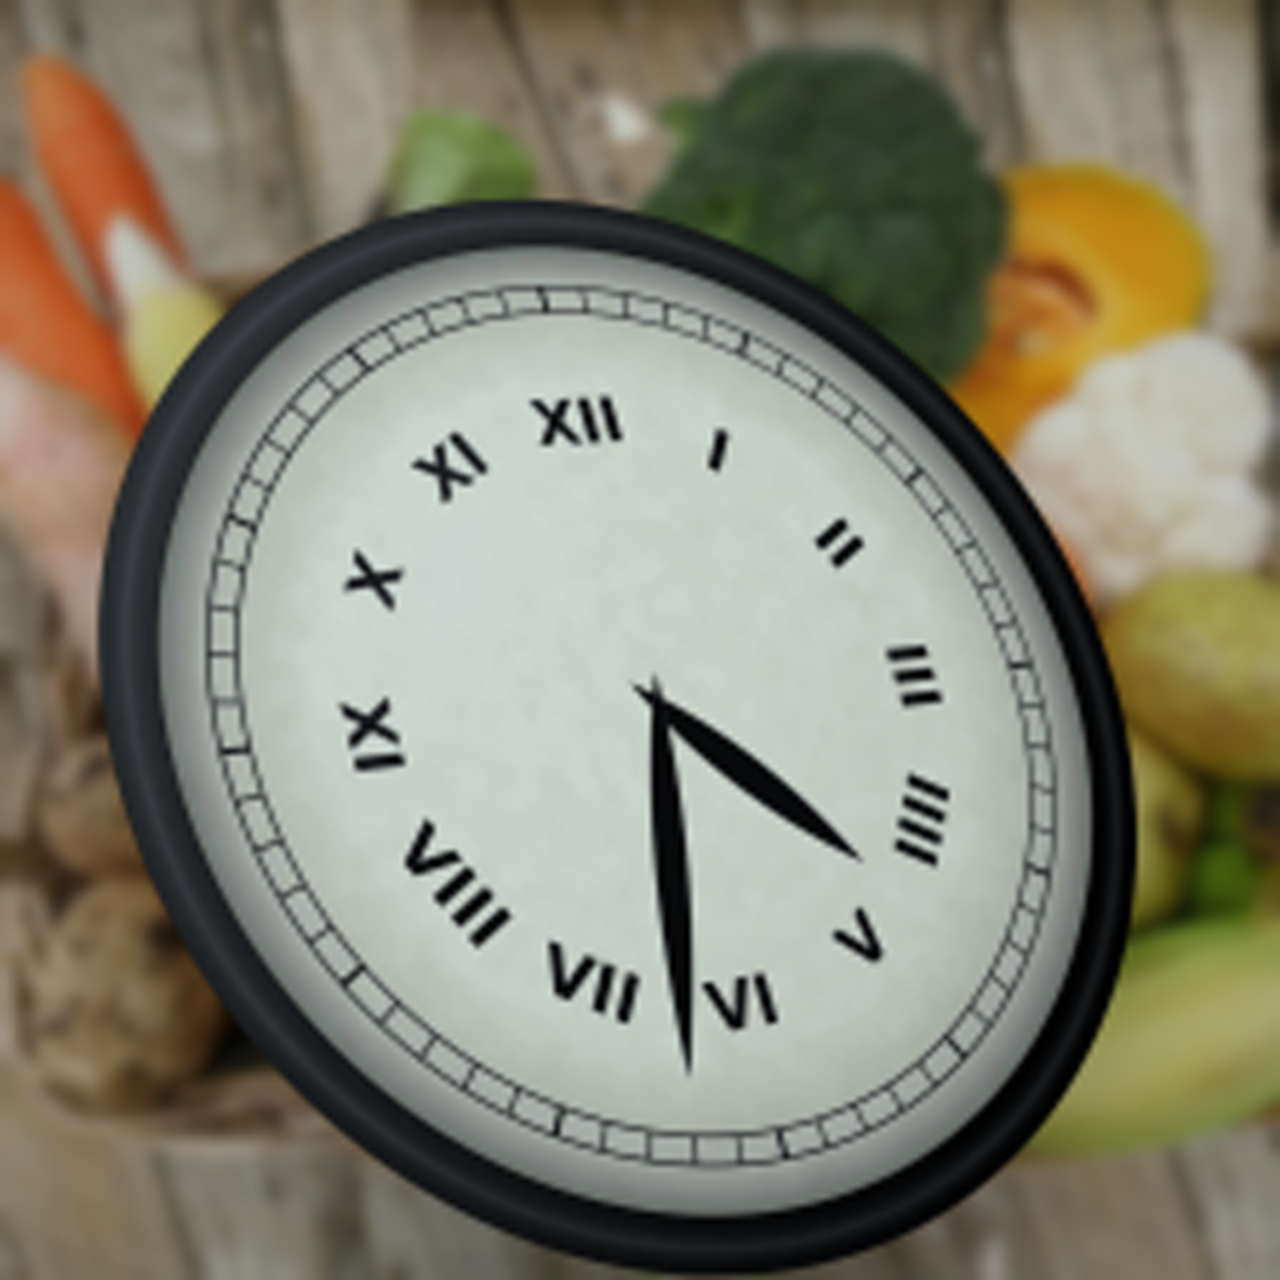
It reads 4.32
